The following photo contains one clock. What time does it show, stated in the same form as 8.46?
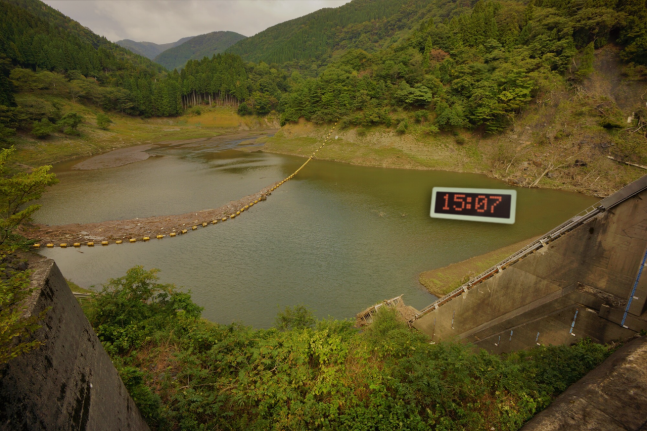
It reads 15.07
